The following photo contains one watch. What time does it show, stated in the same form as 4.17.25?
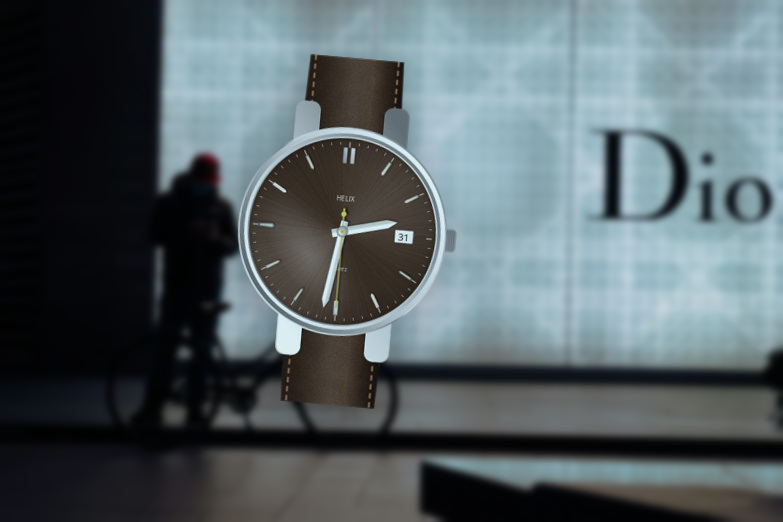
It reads 2.31.30
